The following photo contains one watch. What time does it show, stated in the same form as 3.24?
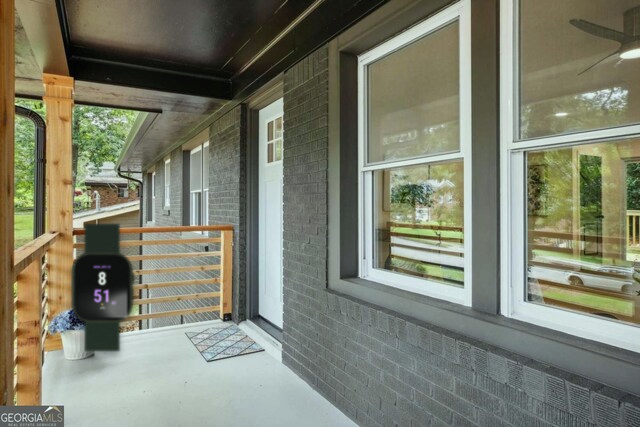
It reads 8.51
